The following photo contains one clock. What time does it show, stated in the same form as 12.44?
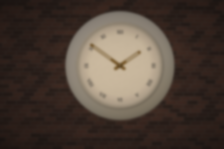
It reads 1.51
